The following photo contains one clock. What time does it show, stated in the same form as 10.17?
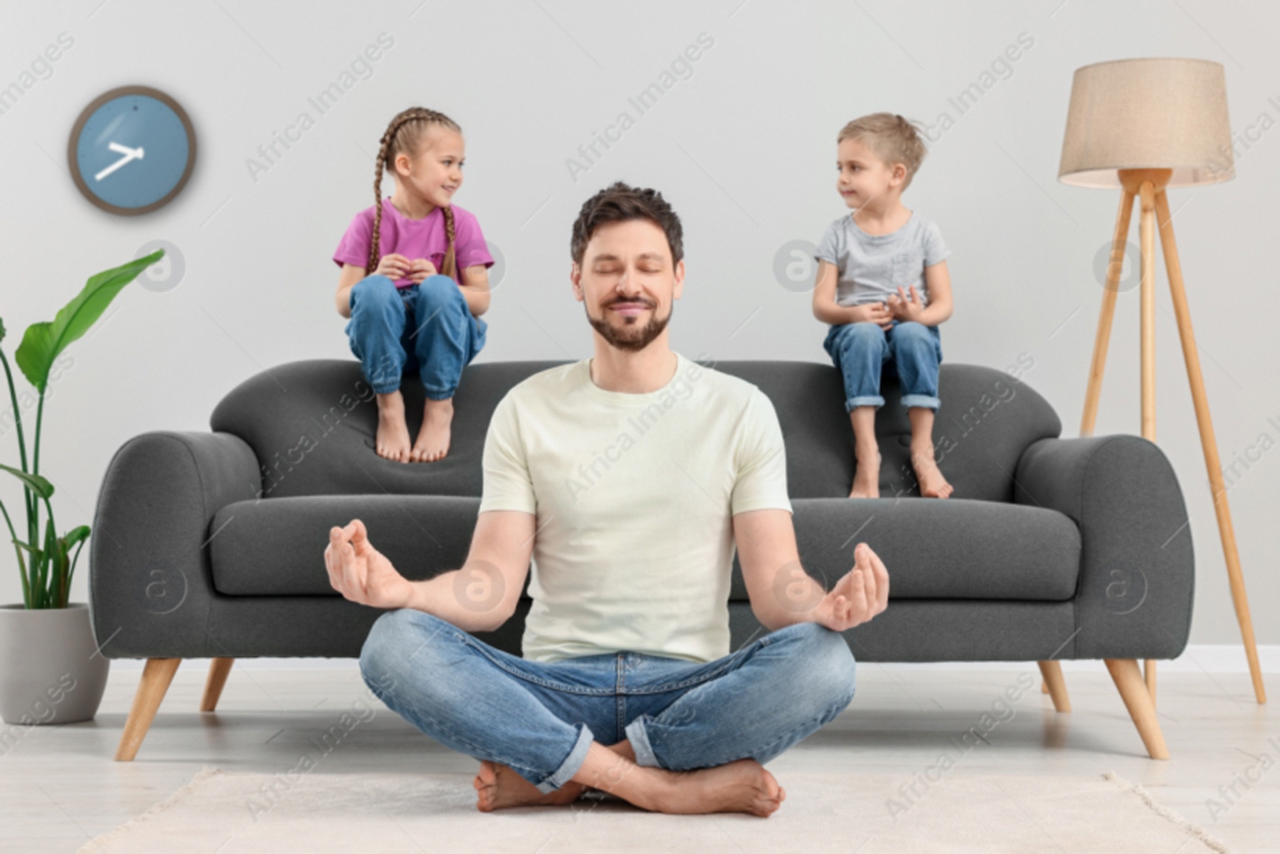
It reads 9.40
